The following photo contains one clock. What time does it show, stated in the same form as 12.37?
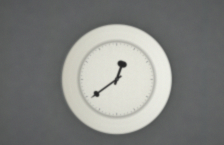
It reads 12.39
